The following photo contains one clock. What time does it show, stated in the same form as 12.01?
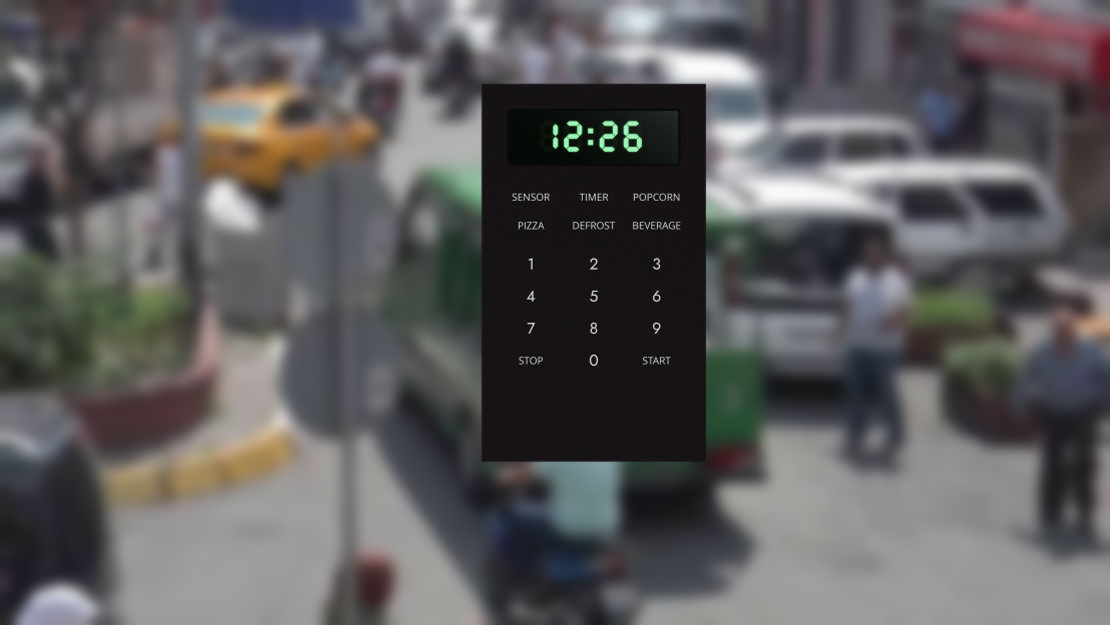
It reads 12.26
